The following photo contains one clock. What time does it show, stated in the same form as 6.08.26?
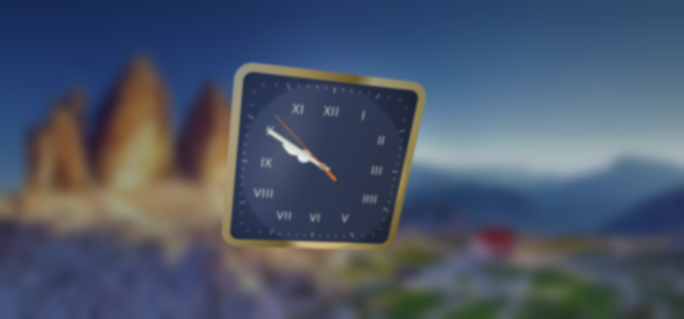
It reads 9.49.52
